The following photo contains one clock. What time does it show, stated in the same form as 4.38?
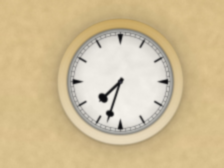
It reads 7.33
